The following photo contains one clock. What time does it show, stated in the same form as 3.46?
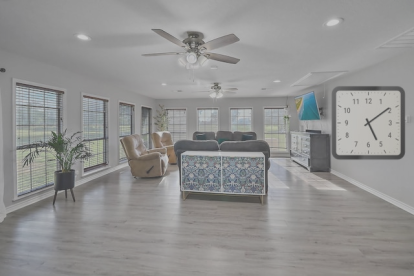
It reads 5.09
